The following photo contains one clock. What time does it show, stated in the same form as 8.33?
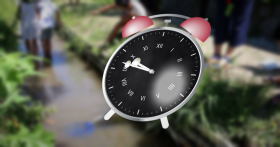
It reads 9.47
